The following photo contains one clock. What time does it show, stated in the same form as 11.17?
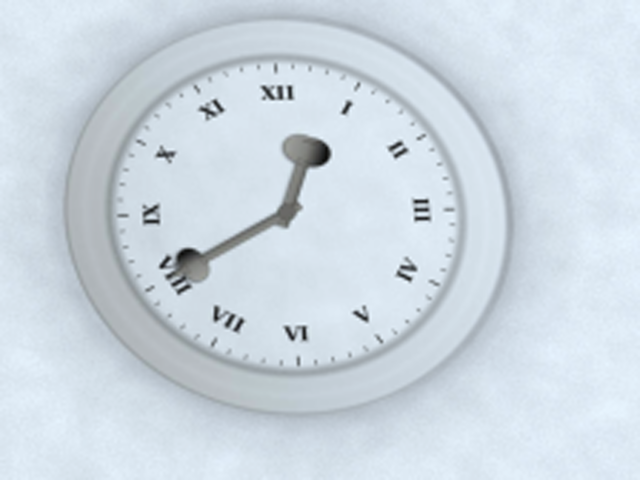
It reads 12.40
